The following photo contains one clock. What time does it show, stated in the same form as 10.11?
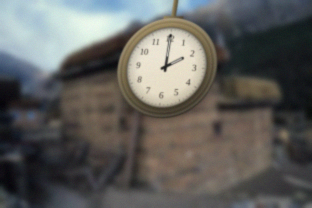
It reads 2.00
